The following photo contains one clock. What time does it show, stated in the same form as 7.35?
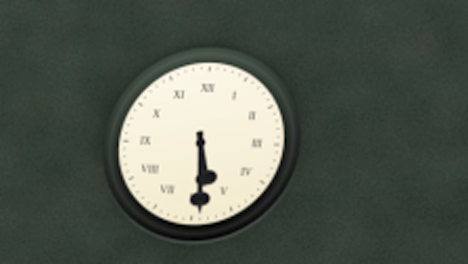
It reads 5.29
